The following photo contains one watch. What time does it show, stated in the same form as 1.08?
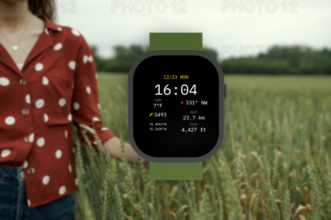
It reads 16.04
